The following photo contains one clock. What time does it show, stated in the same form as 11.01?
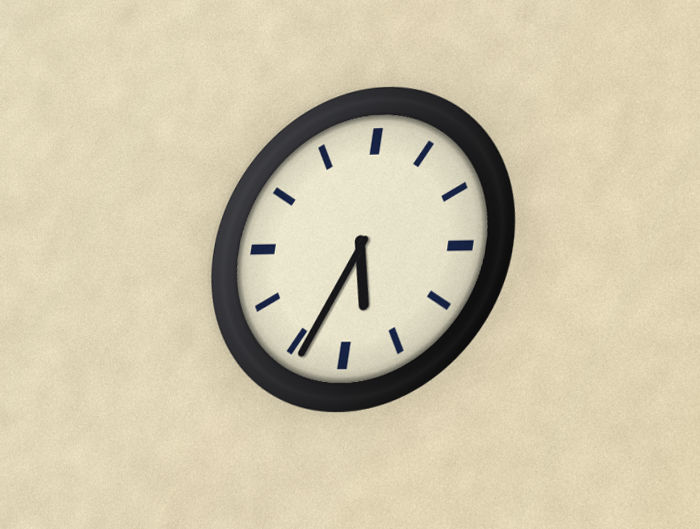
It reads 5.34
